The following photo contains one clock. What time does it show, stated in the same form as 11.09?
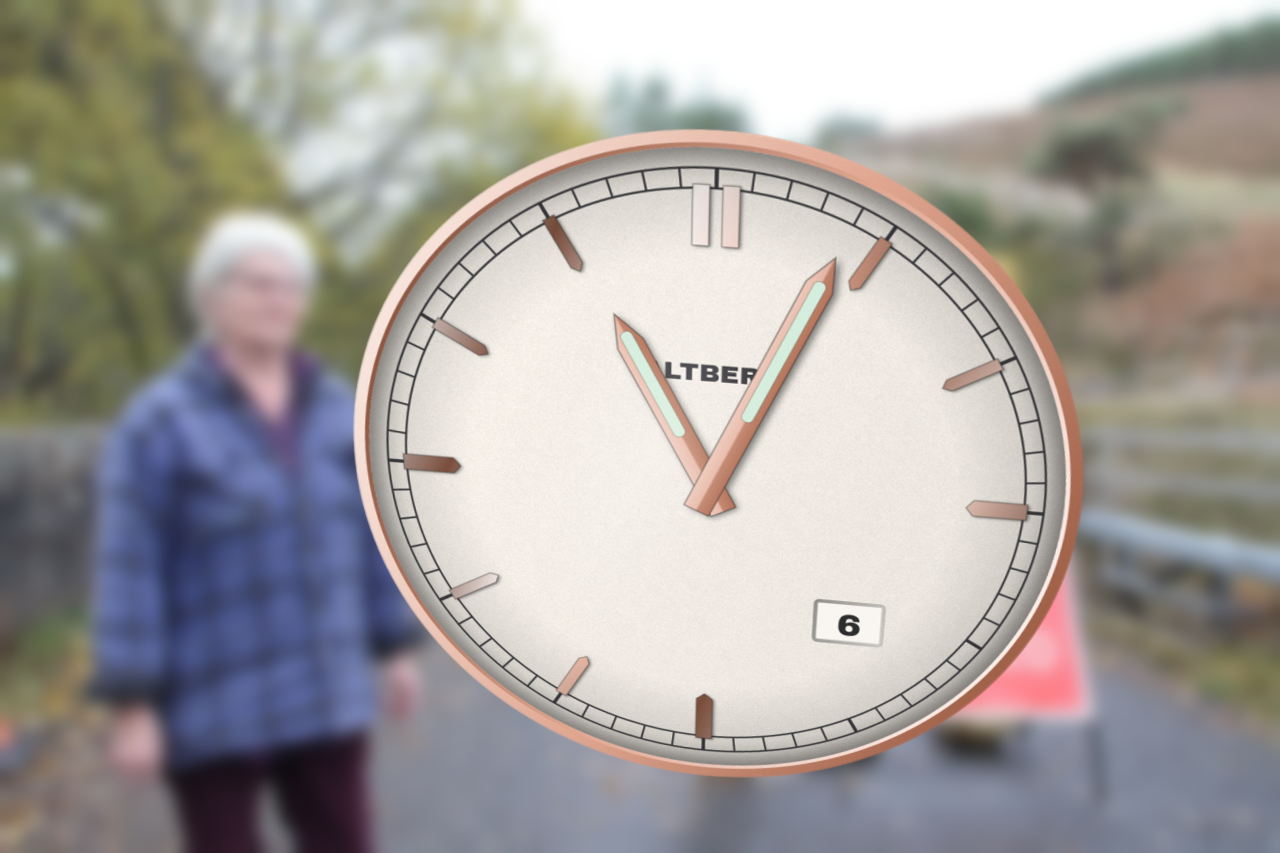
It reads 11.04
